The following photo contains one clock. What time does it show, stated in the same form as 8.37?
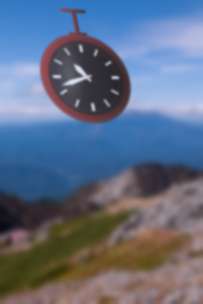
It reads 10.42
